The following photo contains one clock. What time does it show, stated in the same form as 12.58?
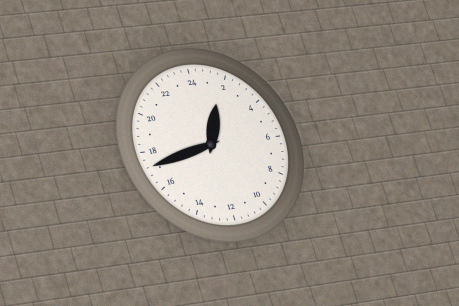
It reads 1.43
